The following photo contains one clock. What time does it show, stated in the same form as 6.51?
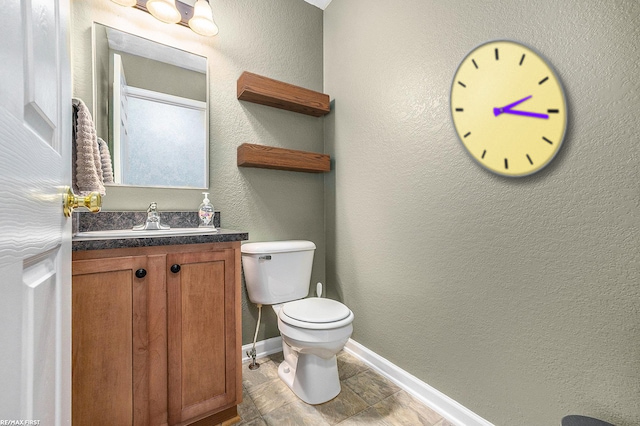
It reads 2.16
